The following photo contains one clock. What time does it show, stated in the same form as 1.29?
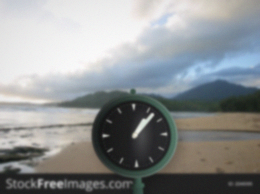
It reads 1.07
